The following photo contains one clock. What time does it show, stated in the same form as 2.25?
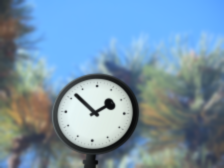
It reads 1.52
